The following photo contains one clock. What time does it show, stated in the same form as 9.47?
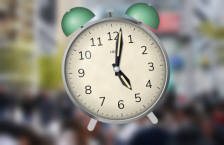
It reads 5.02
